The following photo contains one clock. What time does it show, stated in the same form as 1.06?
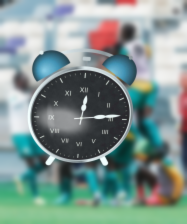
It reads 12.14
